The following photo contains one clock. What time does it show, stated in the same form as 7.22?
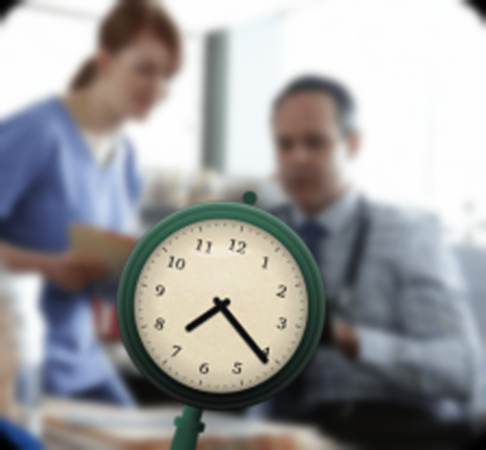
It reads 7.21
